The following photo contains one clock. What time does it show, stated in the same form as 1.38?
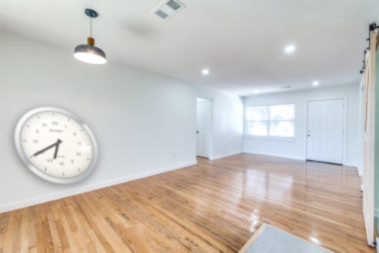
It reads 6.40
